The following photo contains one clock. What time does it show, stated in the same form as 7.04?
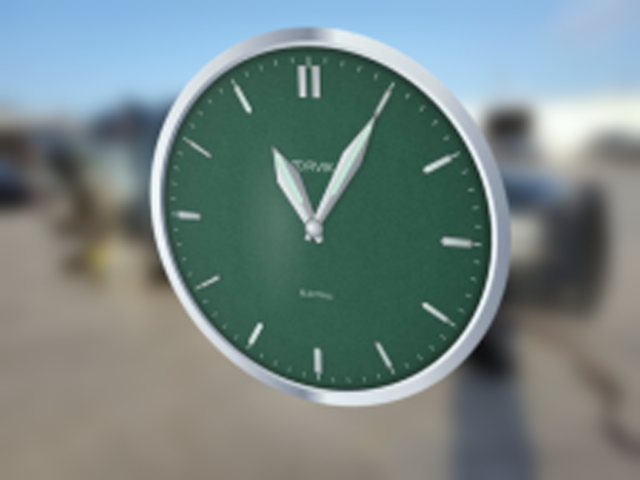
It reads 11.05
